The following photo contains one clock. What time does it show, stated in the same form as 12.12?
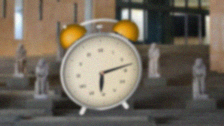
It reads 6.13
